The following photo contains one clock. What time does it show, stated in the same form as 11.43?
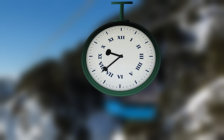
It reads 9.38
